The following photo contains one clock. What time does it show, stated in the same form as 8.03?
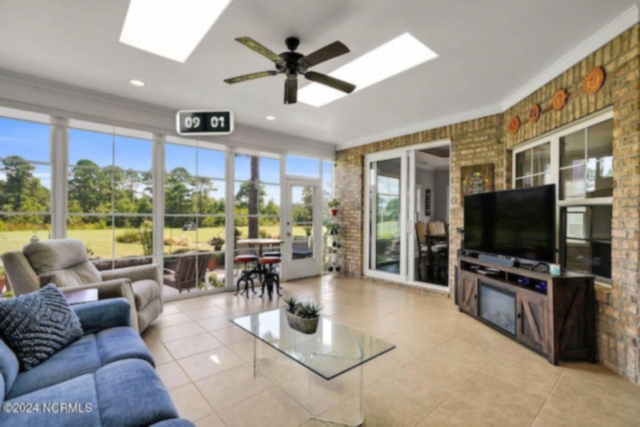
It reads 9.01
